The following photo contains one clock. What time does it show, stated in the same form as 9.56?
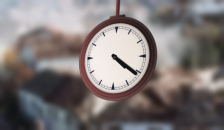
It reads 4.21
